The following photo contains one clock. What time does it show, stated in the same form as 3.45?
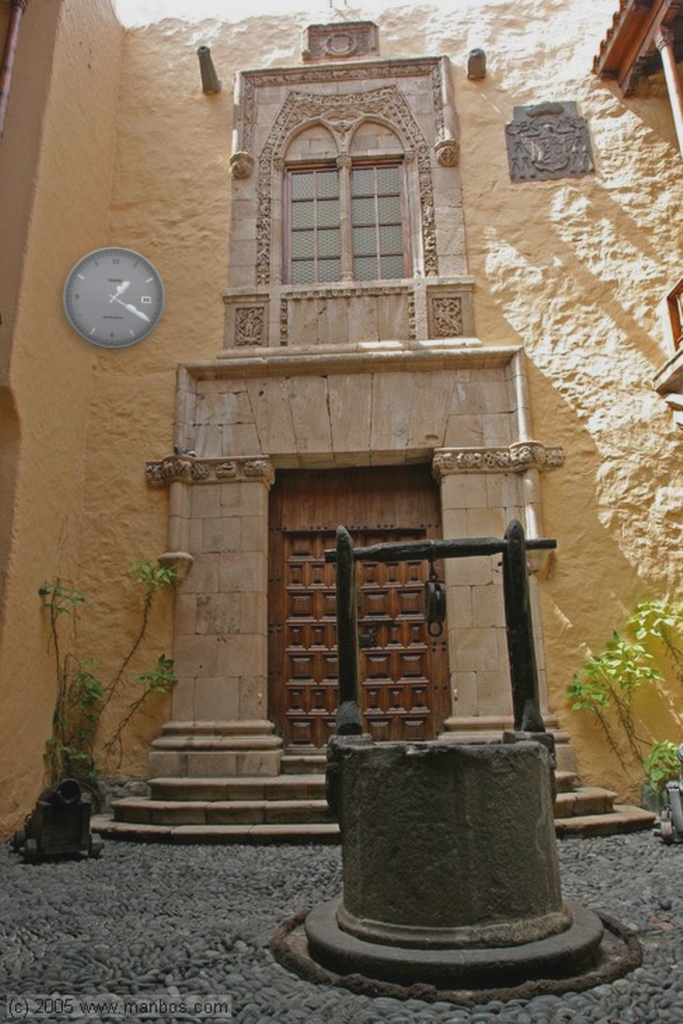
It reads 1.20
